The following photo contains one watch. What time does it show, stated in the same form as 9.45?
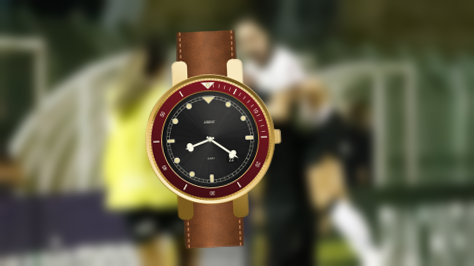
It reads 8.21
